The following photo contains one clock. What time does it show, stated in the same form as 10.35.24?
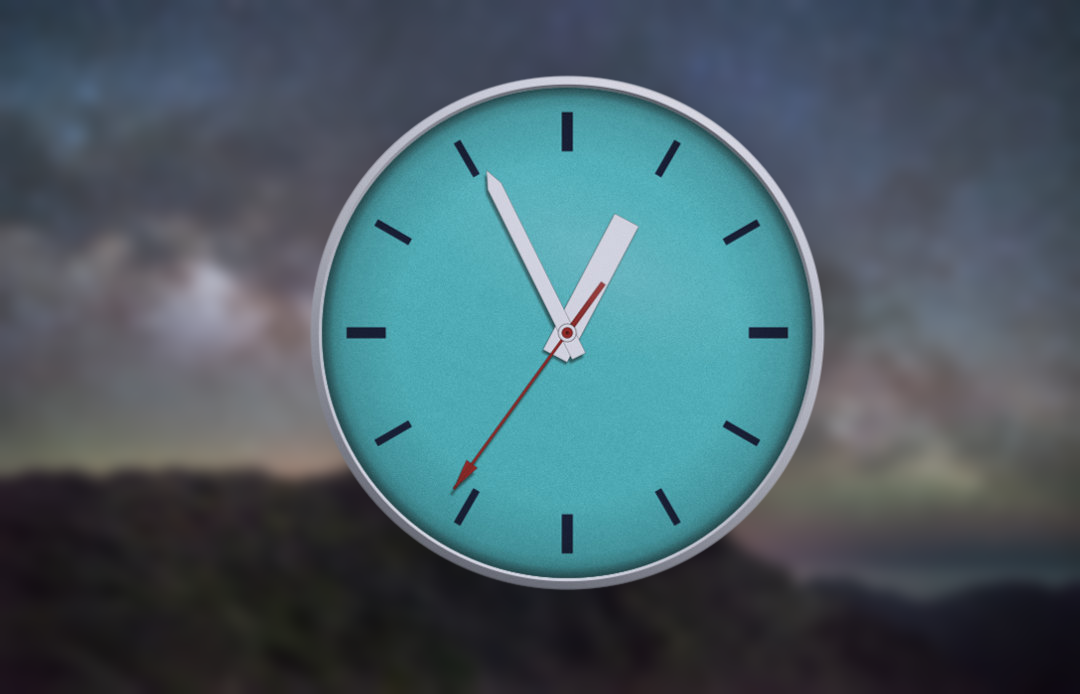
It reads 12.55.36
